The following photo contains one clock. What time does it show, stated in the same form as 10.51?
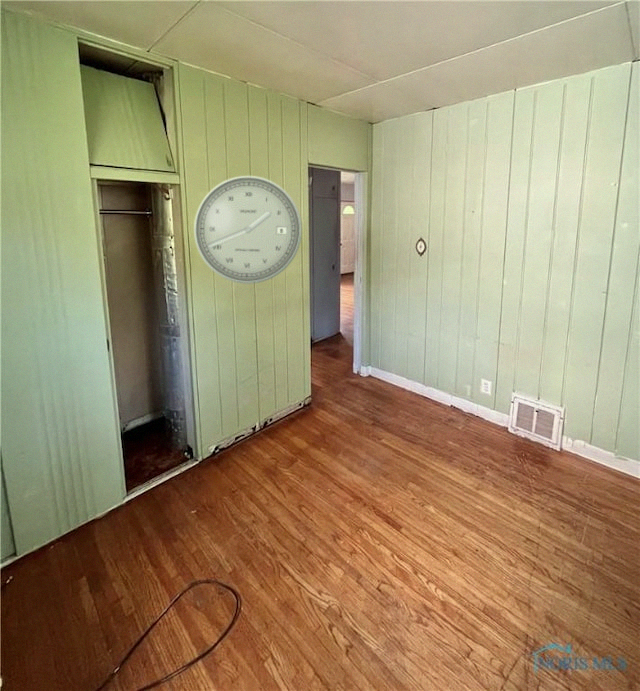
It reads 1.41
